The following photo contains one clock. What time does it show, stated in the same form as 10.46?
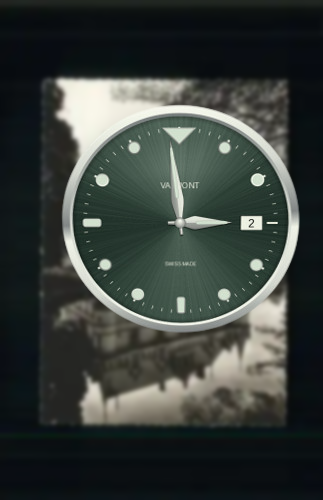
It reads 2.59
